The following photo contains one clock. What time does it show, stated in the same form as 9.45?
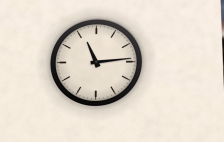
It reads 11.14
